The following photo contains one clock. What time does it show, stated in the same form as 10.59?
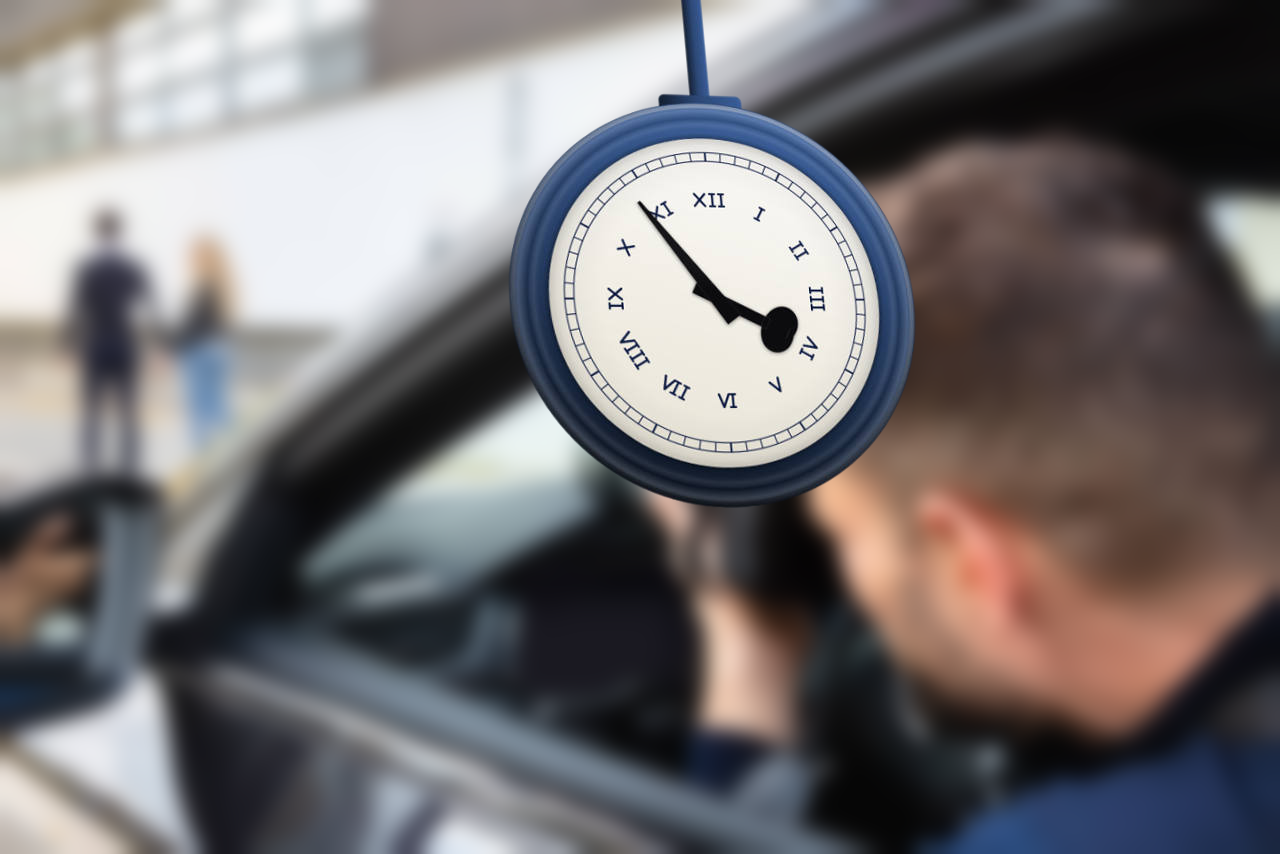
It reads 3.54
